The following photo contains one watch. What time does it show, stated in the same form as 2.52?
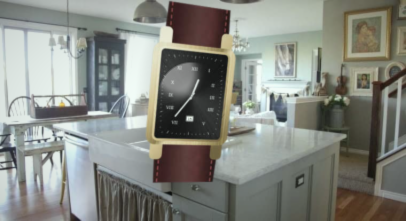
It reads 12.36
